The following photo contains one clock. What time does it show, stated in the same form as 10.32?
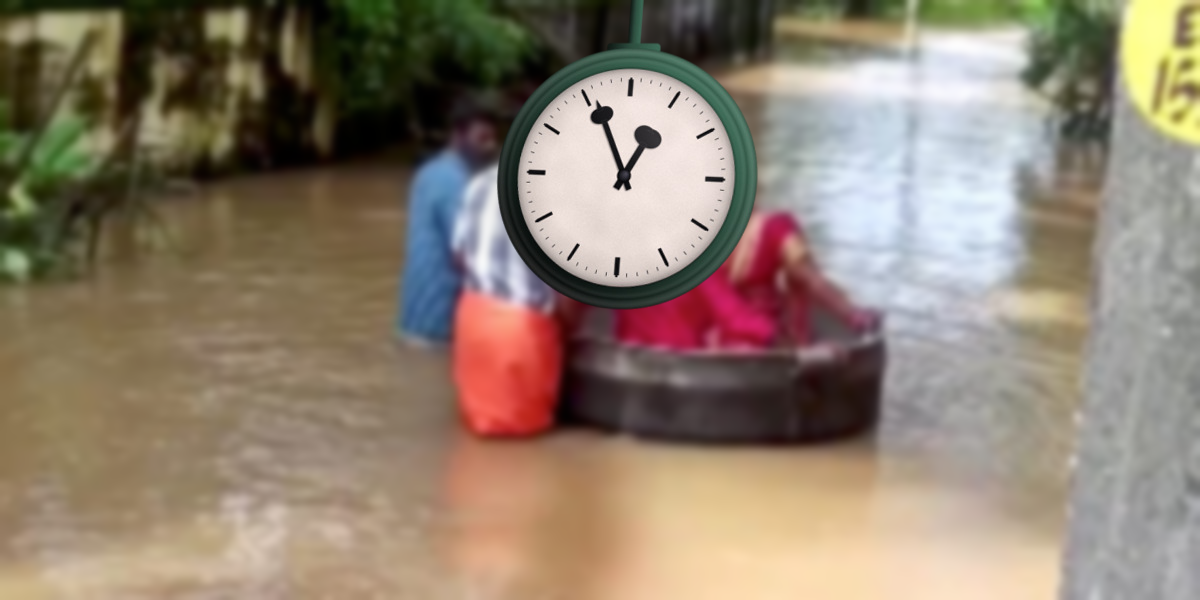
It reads 12.56
